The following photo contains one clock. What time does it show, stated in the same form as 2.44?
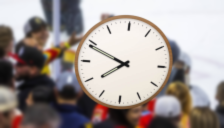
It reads 7.49
